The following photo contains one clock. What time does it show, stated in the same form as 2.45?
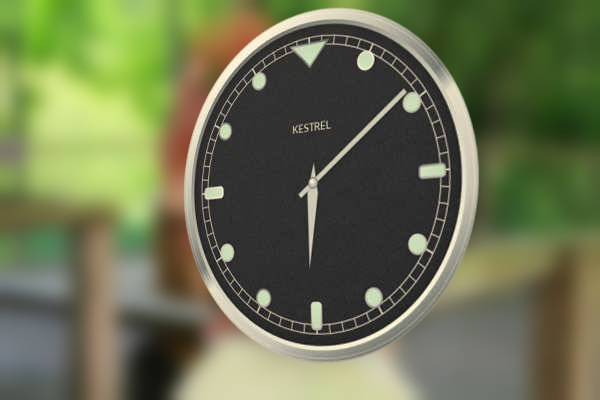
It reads 6.09
